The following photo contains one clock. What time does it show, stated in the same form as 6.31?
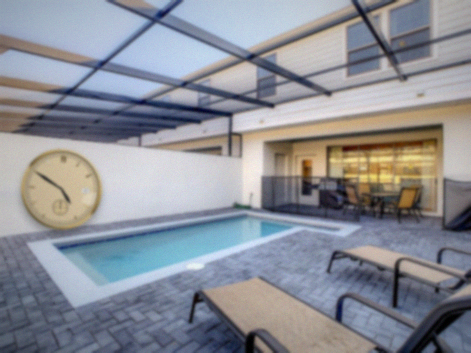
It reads 4.50
